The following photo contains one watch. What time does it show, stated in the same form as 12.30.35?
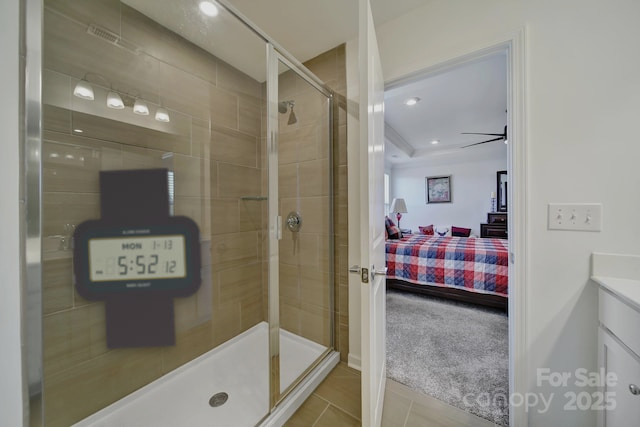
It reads 5.52.12
